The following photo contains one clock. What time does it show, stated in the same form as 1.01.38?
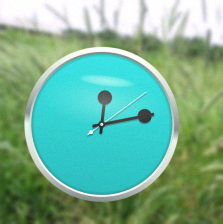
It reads 12.13.09
